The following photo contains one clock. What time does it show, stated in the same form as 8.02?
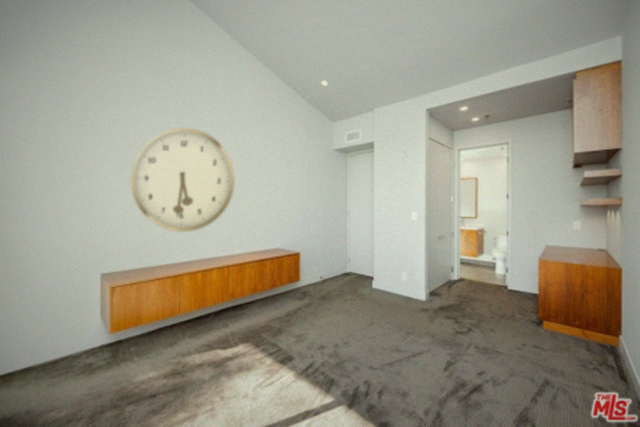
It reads 5.31
